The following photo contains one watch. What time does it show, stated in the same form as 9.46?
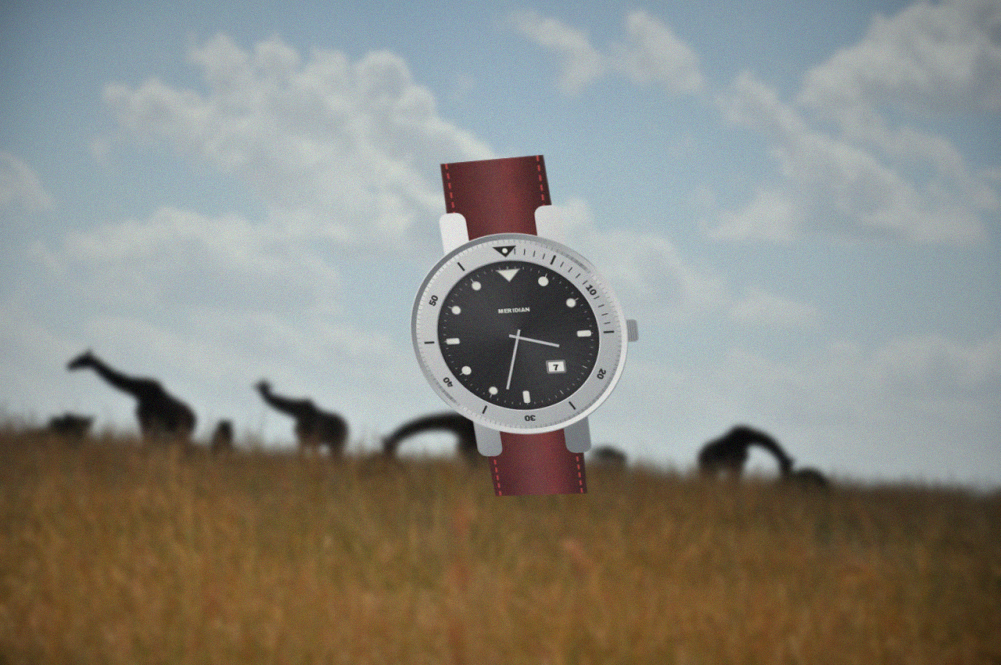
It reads 3.33
